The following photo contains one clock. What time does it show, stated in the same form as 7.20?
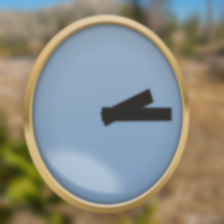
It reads 2.15
